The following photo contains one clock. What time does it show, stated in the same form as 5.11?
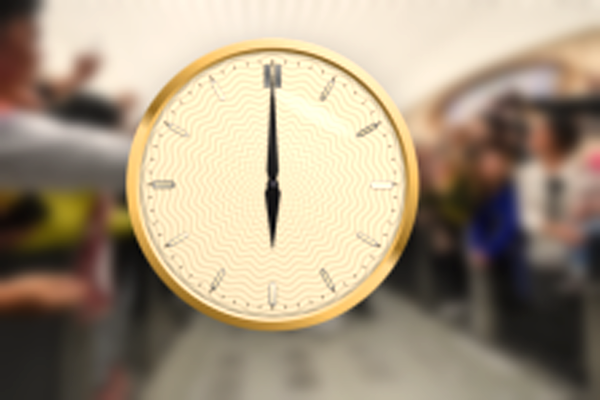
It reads 6.00
